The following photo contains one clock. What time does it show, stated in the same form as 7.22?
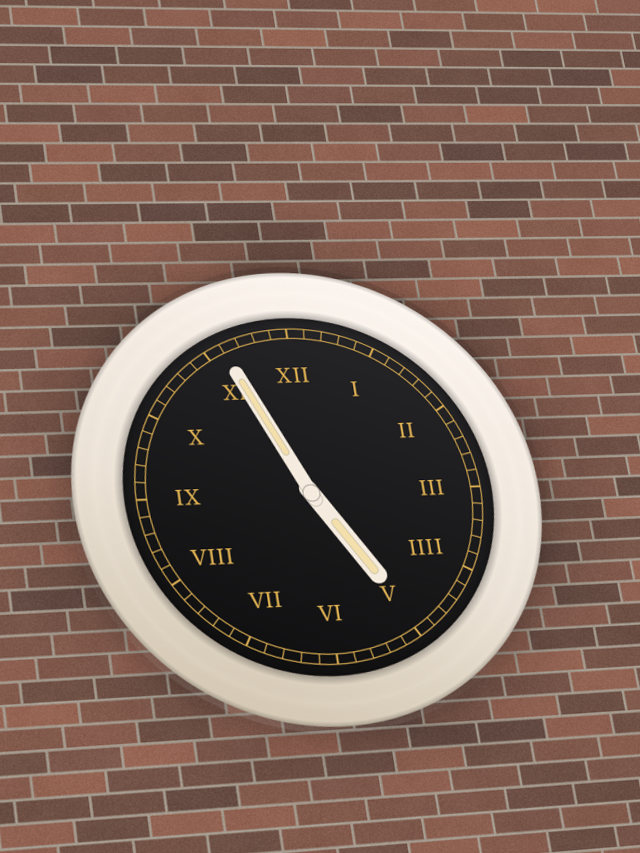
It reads 4.56
